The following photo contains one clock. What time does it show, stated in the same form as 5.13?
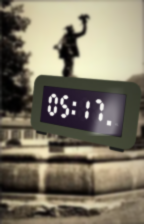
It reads 5.17
